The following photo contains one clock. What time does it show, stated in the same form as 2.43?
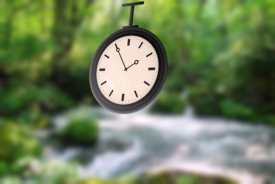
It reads 1.55
